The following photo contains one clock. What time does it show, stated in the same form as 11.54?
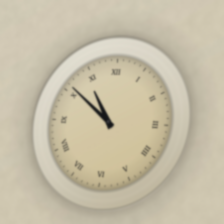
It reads 10.51
